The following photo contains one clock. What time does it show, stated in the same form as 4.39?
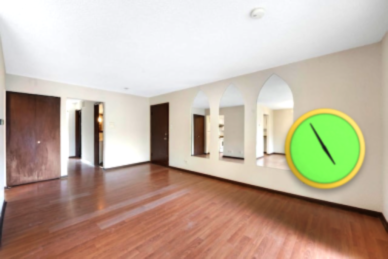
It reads 4.55
